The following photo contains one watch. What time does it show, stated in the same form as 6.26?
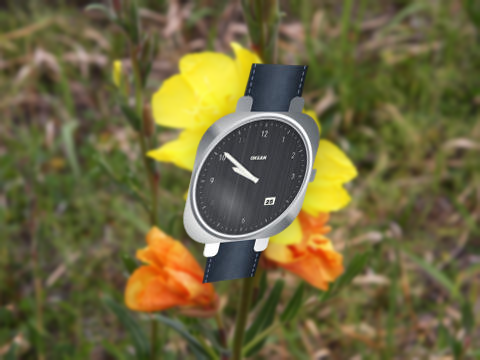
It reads 9.51
